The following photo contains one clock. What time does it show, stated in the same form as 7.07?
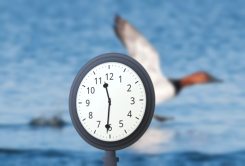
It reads 11.31
